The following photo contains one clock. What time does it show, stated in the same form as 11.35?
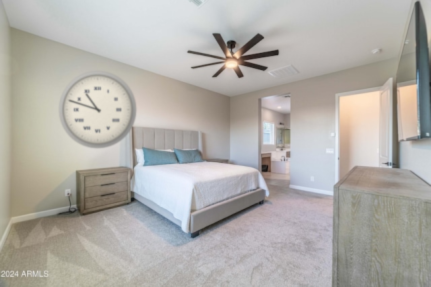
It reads 10.48
